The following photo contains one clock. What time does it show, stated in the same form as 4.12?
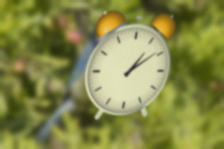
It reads 1.09
